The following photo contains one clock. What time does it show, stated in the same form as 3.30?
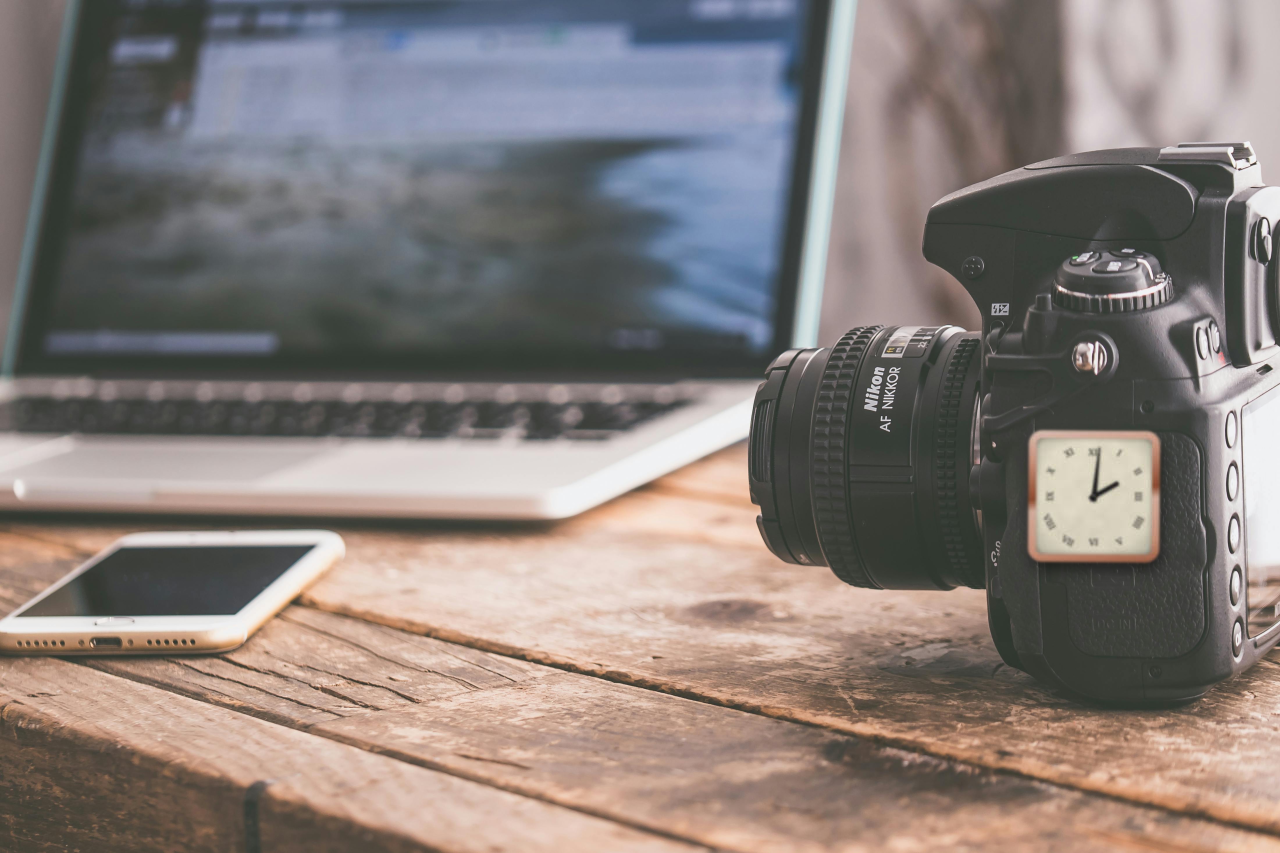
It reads 2.01
